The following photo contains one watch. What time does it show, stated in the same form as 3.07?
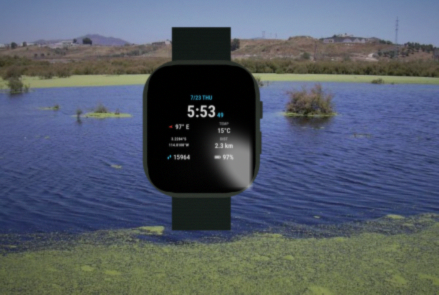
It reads 5.53
